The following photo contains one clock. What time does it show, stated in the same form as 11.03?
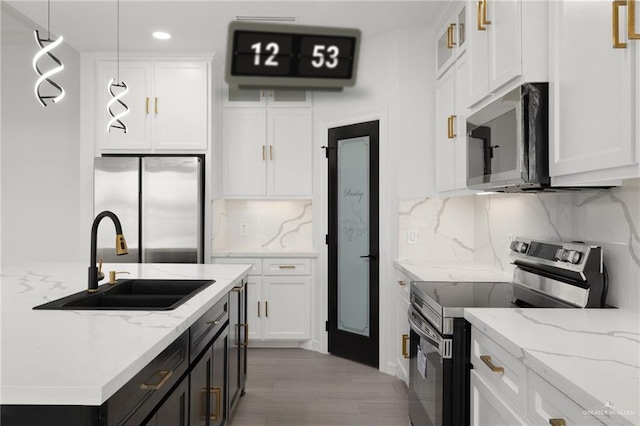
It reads 12.53
